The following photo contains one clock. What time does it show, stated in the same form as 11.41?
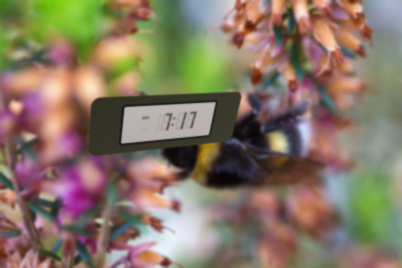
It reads 7.17
